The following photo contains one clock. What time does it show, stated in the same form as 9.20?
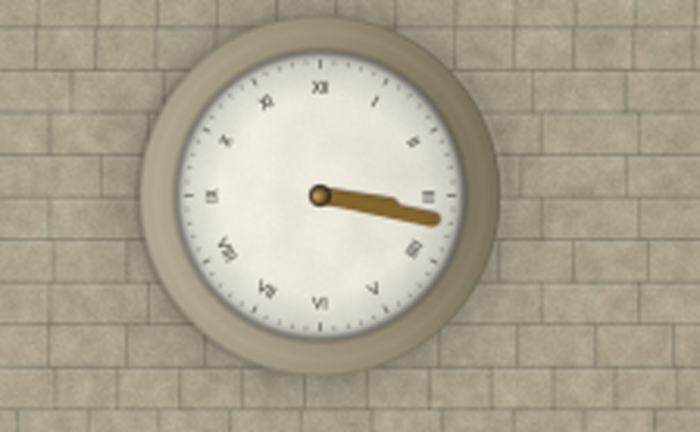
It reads 3.17
